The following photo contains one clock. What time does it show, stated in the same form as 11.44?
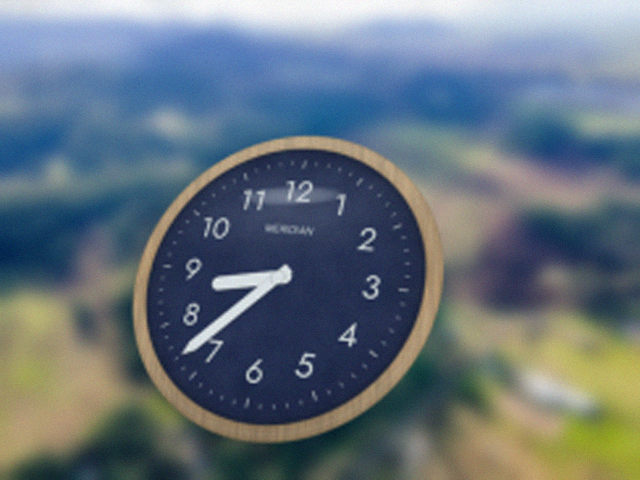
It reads 8.37
